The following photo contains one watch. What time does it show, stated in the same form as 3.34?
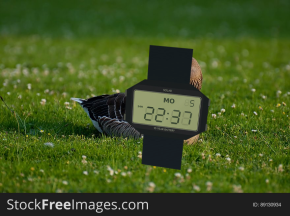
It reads 22.37
